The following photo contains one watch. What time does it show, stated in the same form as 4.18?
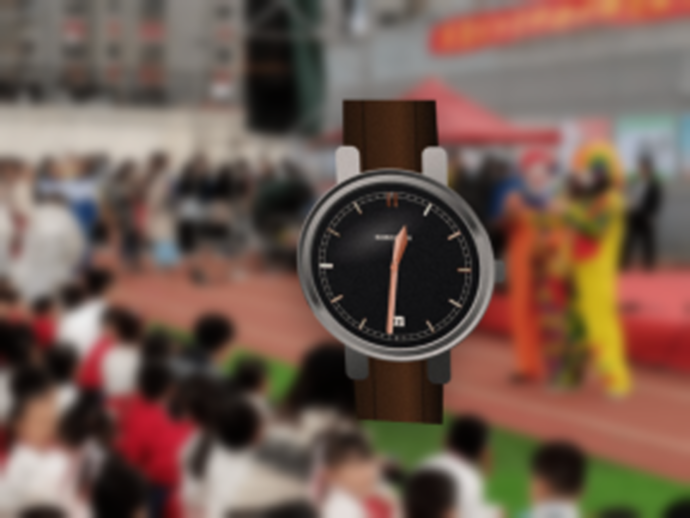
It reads 12.31
